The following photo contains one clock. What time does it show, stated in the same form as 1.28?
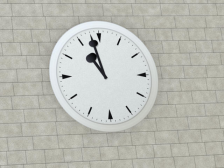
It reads 10.58
